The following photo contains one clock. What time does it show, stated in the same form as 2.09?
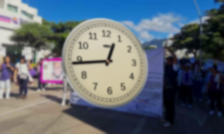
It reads 12.44
